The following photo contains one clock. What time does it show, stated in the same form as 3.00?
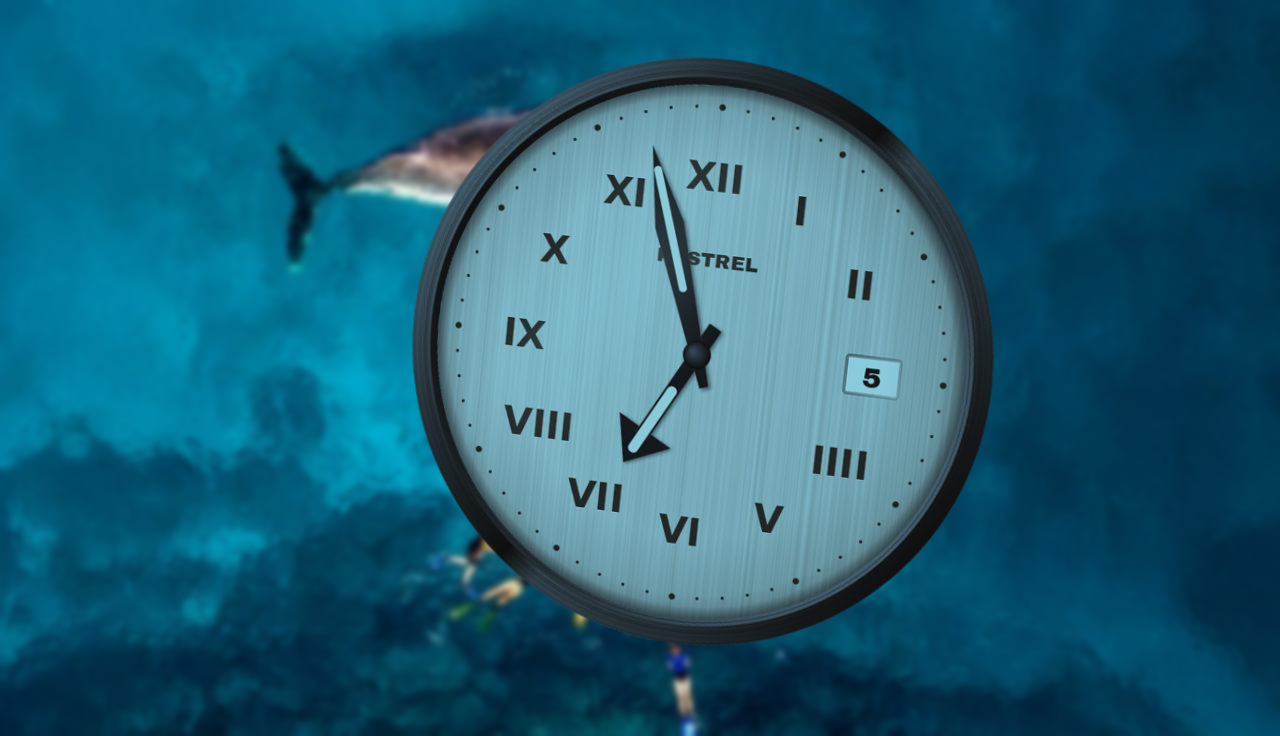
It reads 6.57
